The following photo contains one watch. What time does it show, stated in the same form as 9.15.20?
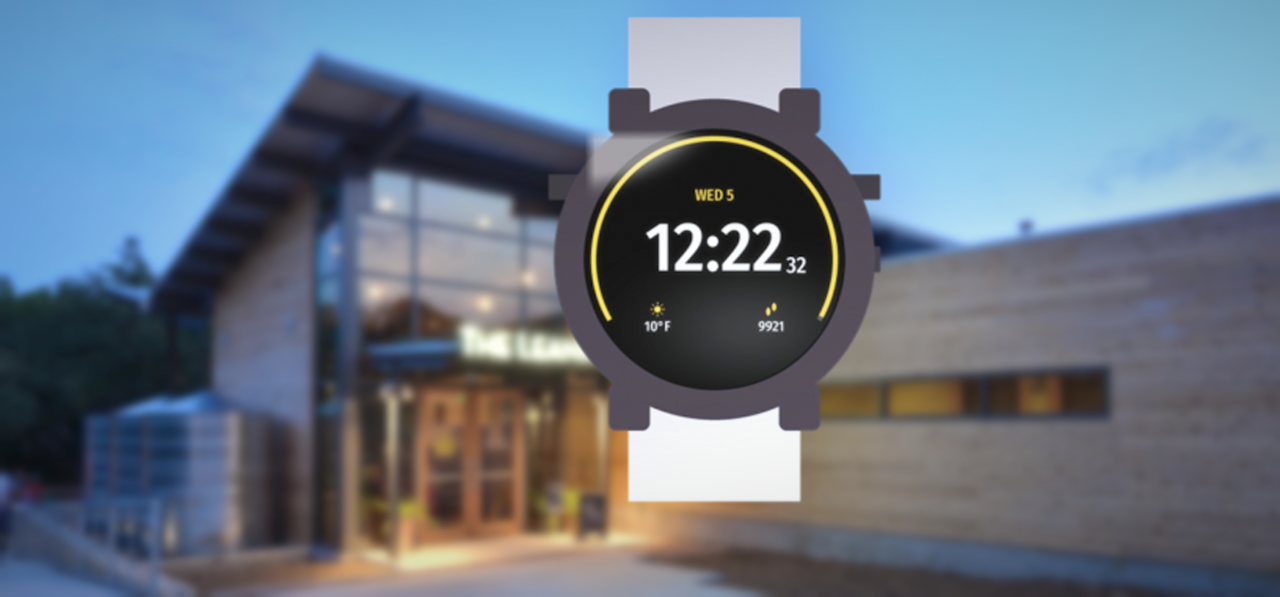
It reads 12.22.32
